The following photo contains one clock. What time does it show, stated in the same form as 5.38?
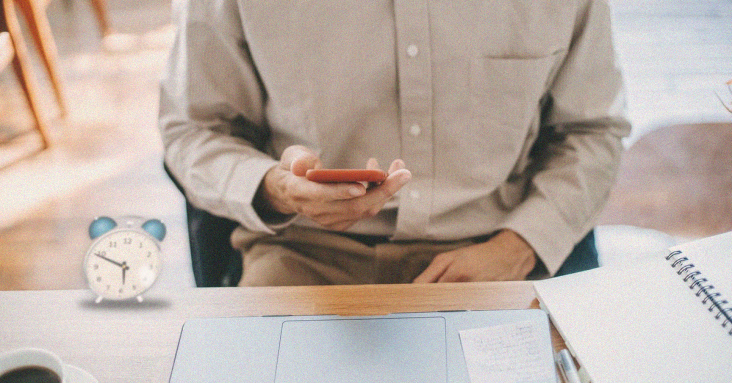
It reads 5.49
